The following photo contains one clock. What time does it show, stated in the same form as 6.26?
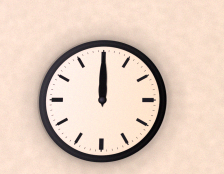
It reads 12.00
